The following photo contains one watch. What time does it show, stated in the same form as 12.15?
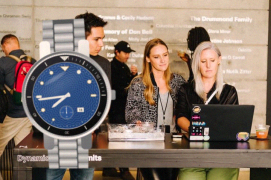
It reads 7.44
